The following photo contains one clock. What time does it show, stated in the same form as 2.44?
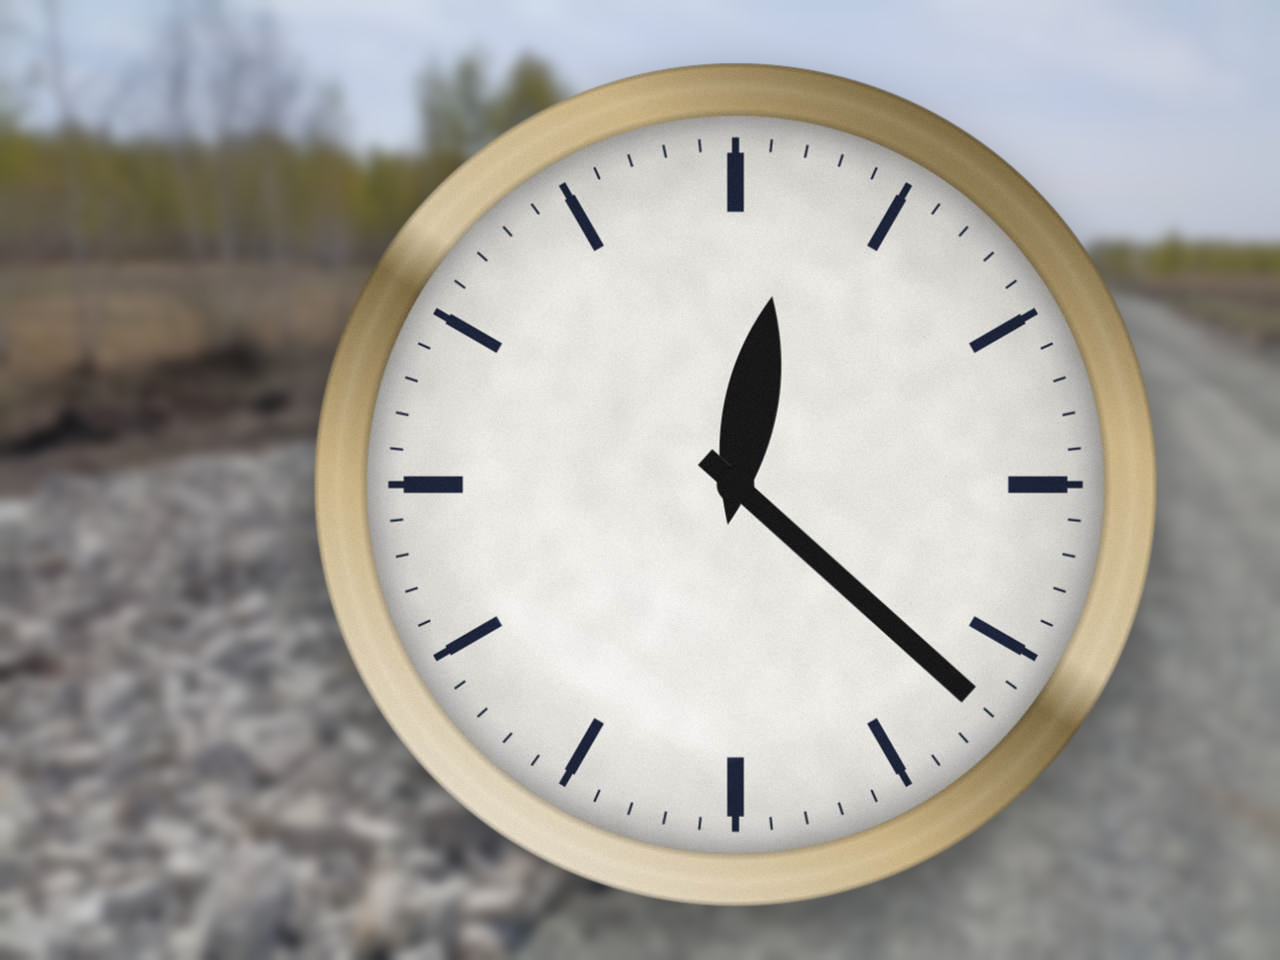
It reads 12.22
